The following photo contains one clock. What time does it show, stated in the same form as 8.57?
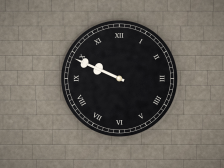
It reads 9.49
